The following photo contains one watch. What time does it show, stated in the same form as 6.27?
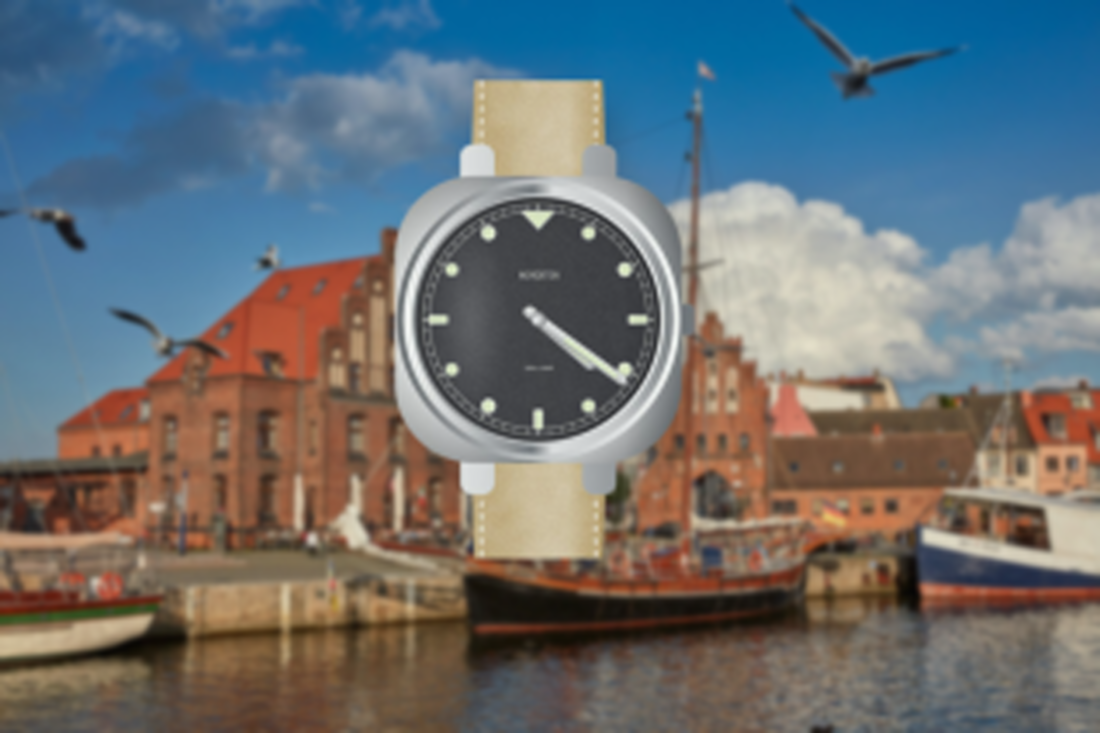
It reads 4.21
